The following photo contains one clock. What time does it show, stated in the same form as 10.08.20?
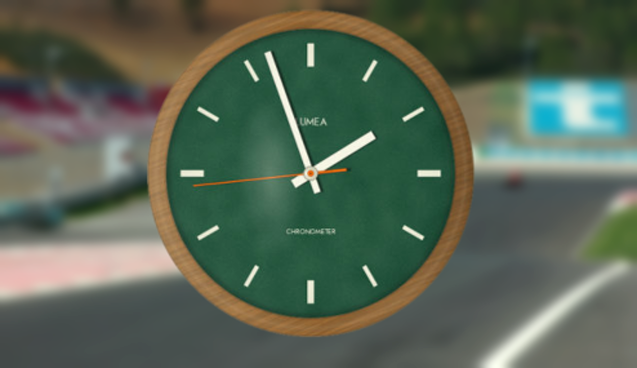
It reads 1.56.44
